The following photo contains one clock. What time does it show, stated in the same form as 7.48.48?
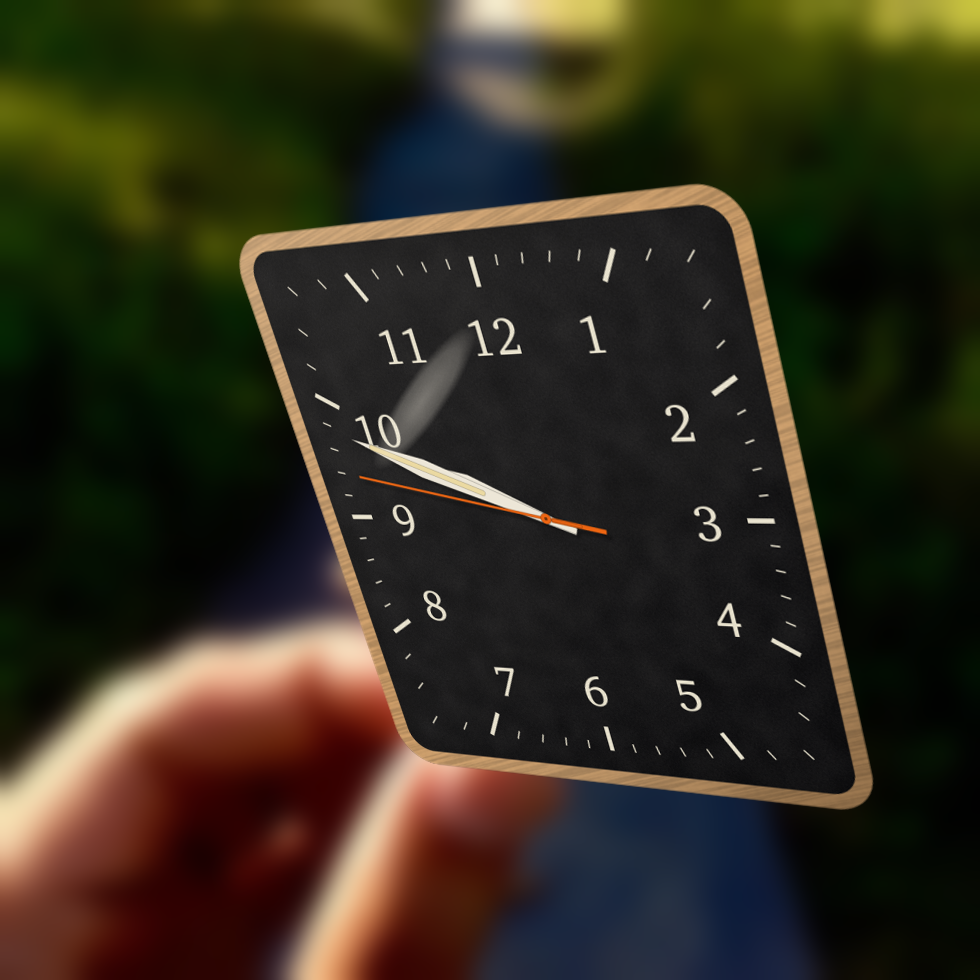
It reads 9.48.47
